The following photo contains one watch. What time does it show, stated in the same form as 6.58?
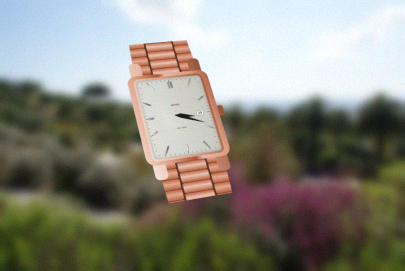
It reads 3.19
